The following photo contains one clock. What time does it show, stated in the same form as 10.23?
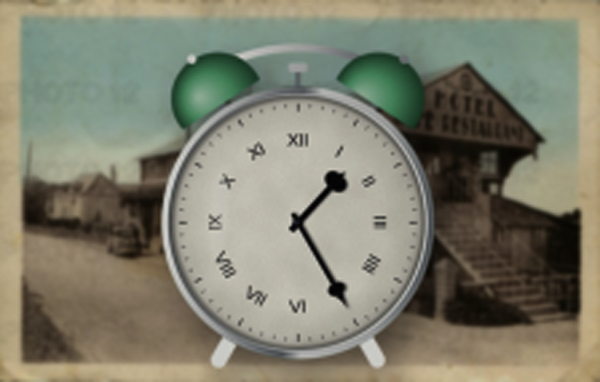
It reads 1.25
